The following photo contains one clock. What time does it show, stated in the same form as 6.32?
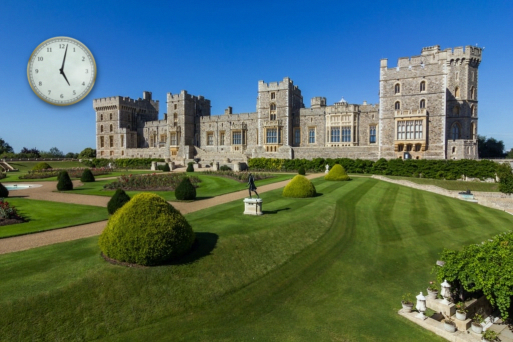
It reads 5.02
